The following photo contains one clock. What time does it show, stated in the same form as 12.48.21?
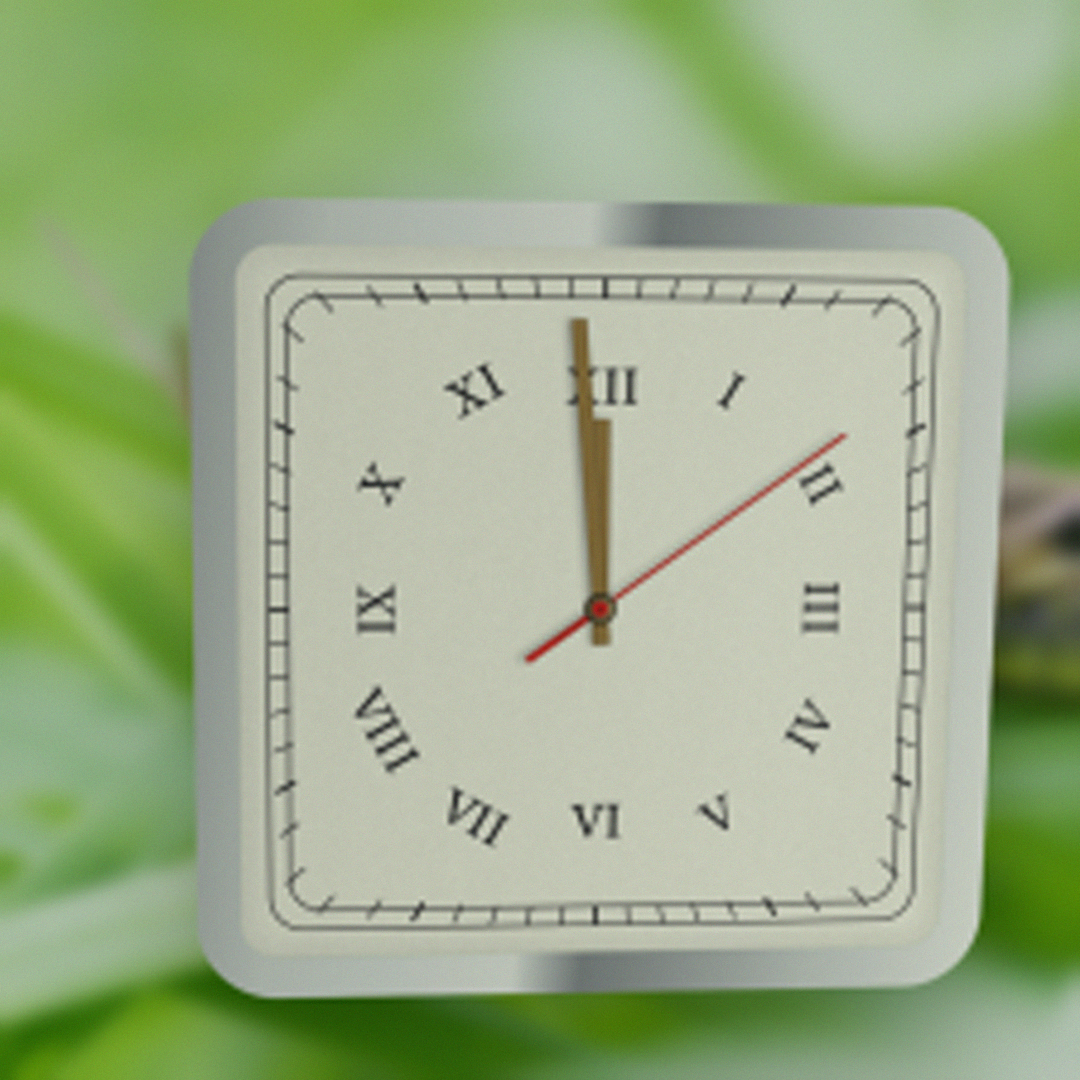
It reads 11.59.09
